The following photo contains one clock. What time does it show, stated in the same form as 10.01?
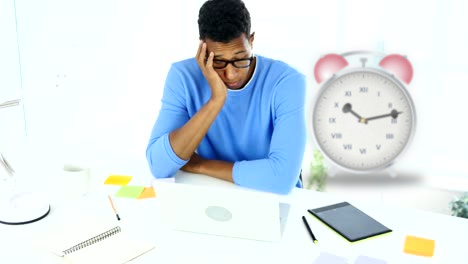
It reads 10.13
